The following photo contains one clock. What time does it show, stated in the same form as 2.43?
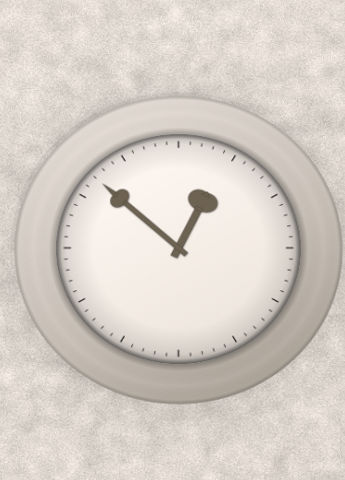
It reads 12.52
